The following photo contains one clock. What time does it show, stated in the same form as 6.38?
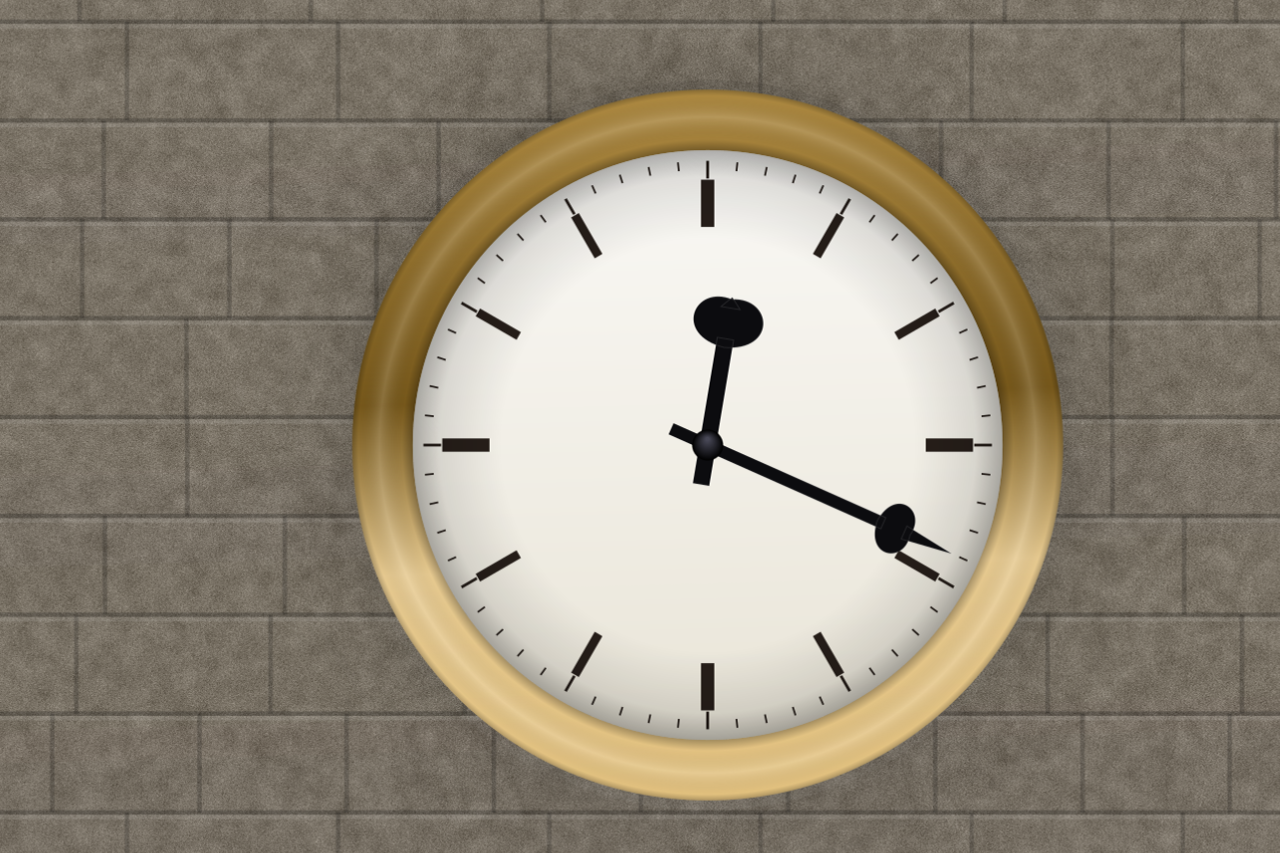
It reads 12.19
